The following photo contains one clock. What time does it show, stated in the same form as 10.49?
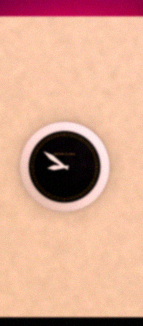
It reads 8.51
